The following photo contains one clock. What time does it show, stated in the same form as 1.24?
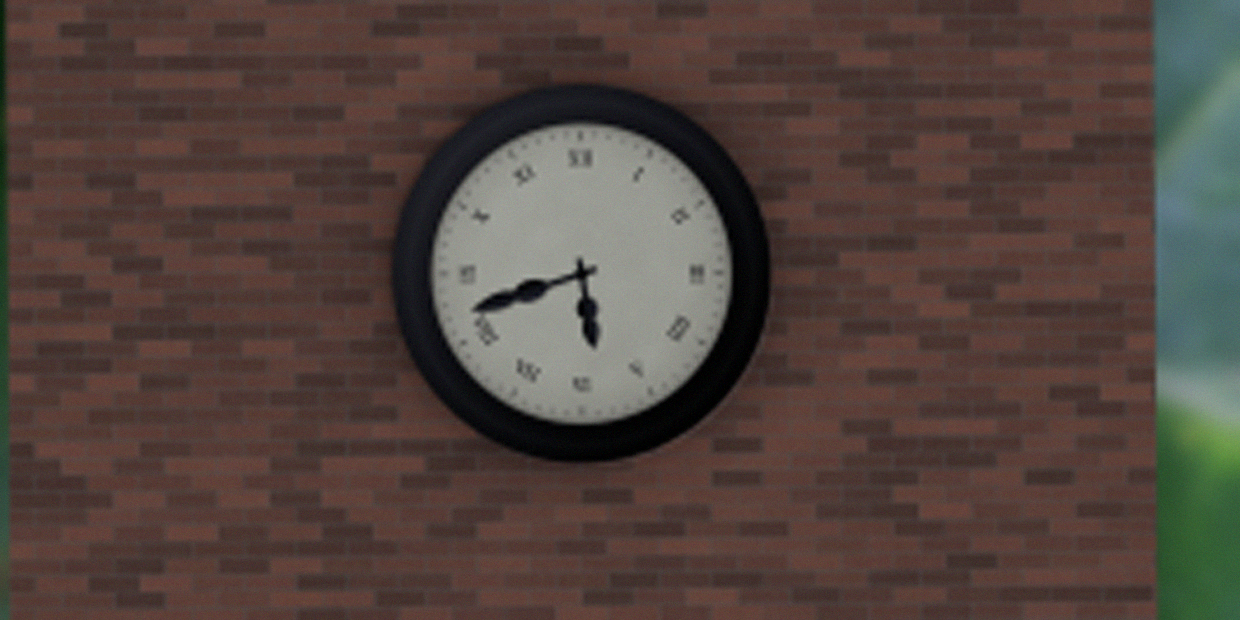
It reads 5.42
